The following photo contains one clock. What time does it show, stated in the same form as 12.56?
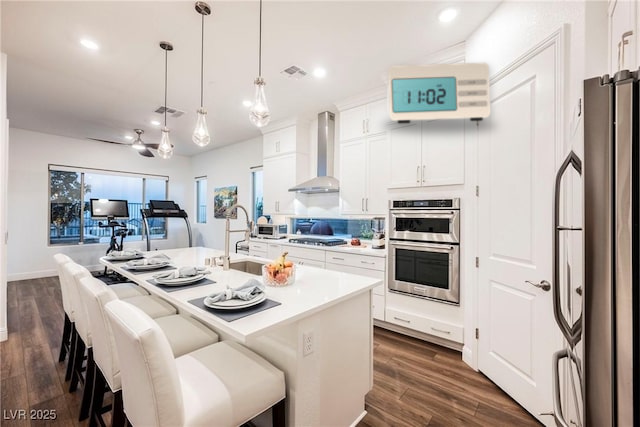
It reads 11.02
